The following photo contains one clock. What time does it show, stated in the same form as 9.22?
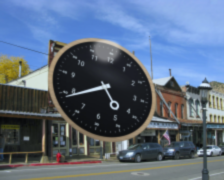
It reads 4.39
